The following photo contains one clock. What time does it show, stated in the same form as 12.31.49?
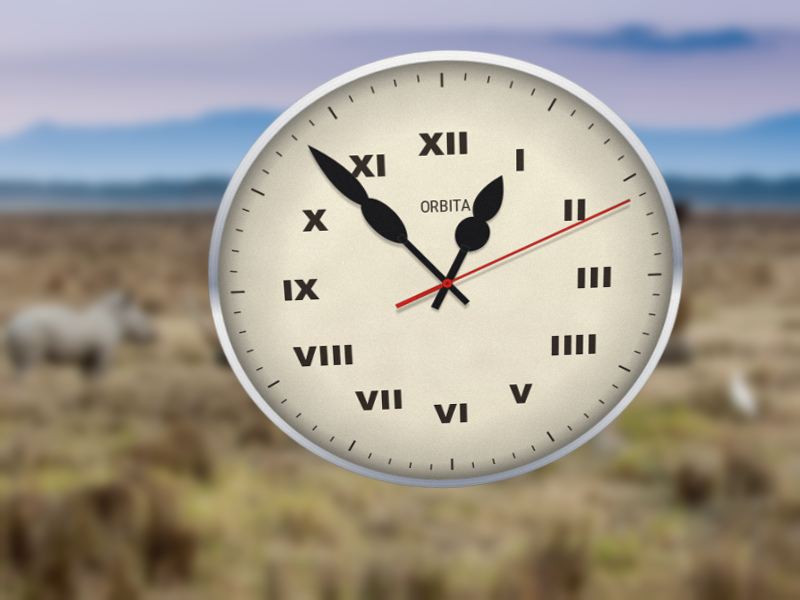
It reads 12.53.11
